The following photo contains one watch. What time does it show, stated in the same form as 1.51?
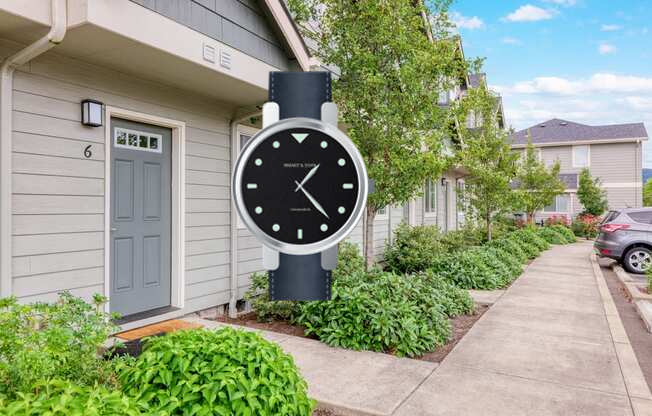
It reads 1.23
